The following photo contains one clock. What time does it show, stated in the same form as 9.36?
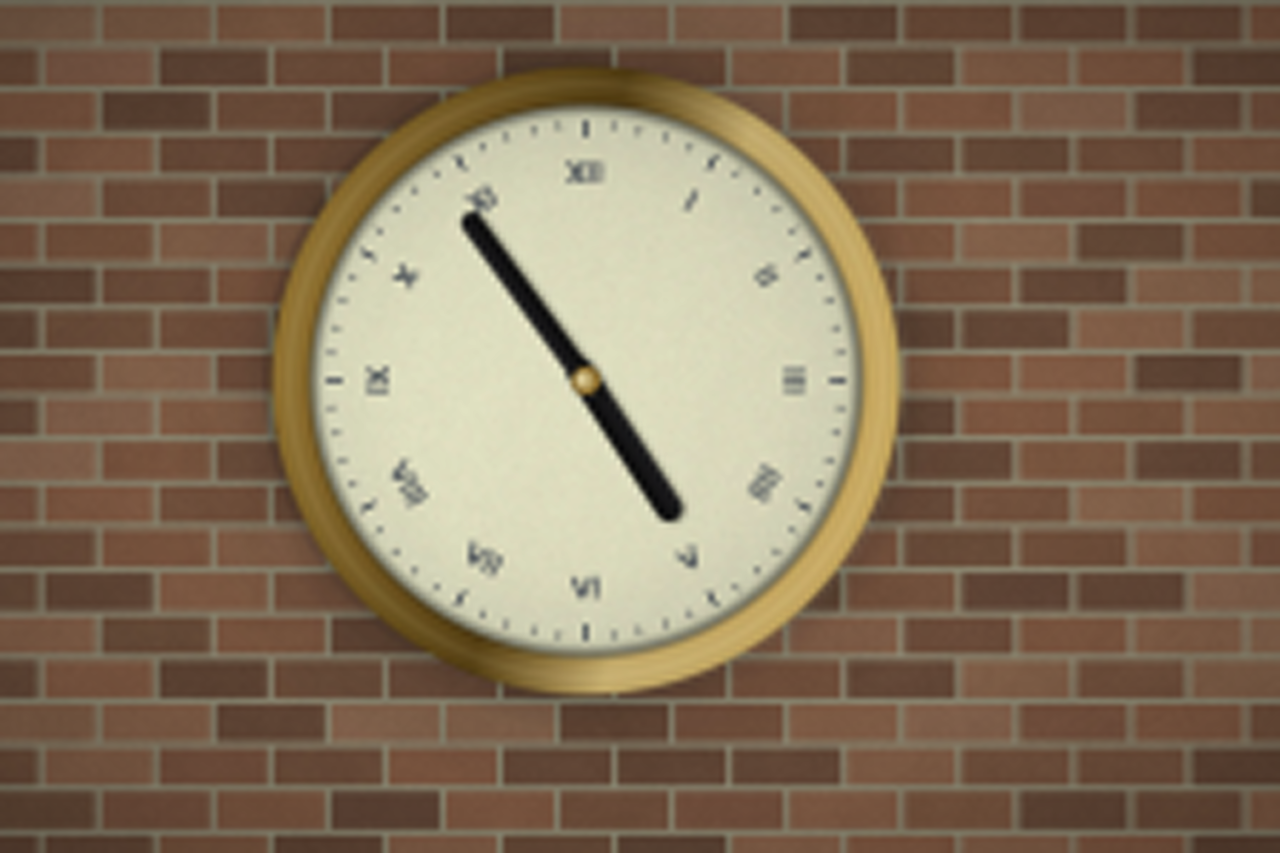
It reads 4.54
